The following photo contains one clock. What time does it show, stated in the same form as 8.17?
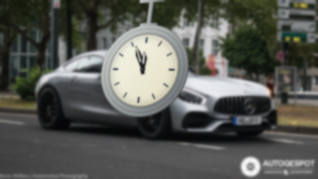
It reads 11.56
